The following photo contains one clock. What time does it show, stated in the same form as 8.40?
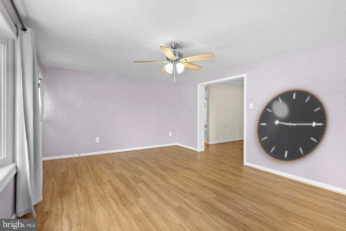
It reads 9.15
